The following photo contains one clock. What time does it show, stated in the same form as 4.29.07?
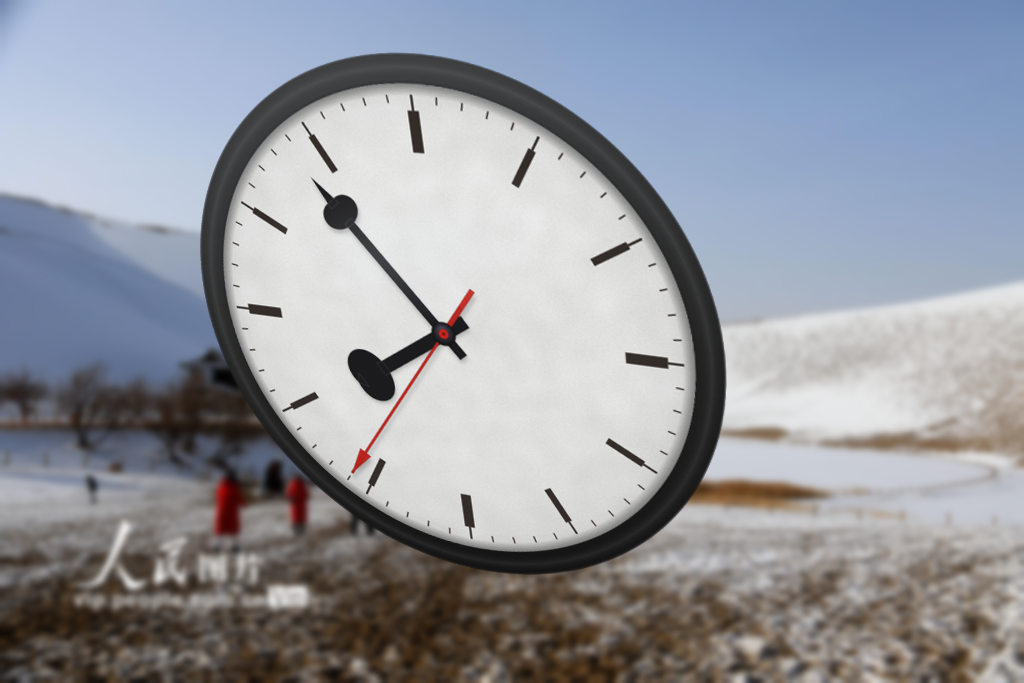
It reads 7.53.36
